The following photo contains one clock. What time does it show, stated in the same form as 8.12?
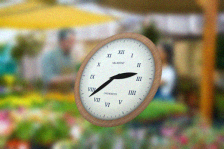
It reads 2.38
